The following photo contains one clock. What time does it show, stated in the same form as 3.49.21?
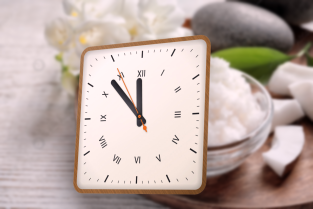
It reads 11.52.55
